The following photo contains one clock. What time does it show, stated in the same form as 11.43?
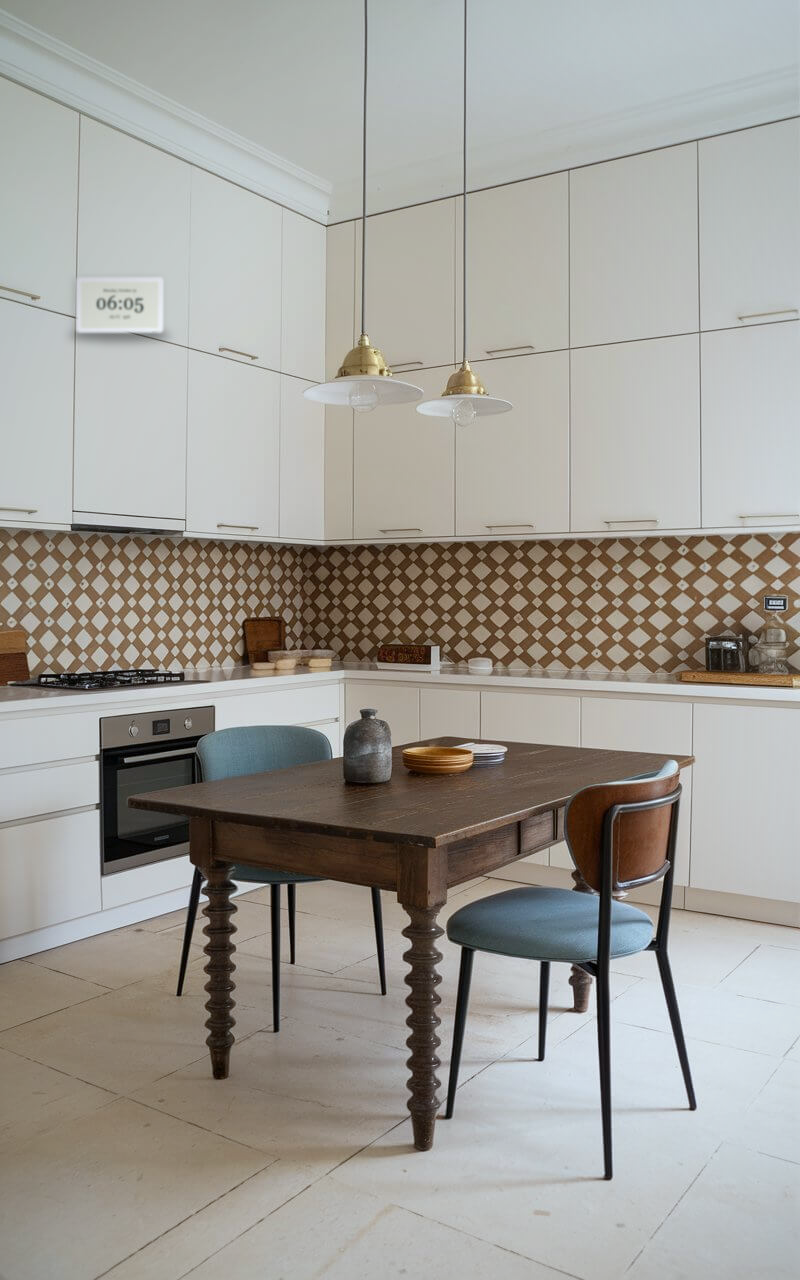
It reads 6.05
